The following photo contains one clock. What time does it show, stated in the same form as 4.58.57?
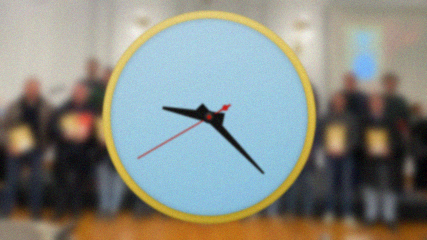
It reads 9.22.40
